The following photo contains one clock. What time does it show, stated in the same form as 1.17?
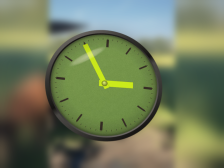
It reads 2.55
